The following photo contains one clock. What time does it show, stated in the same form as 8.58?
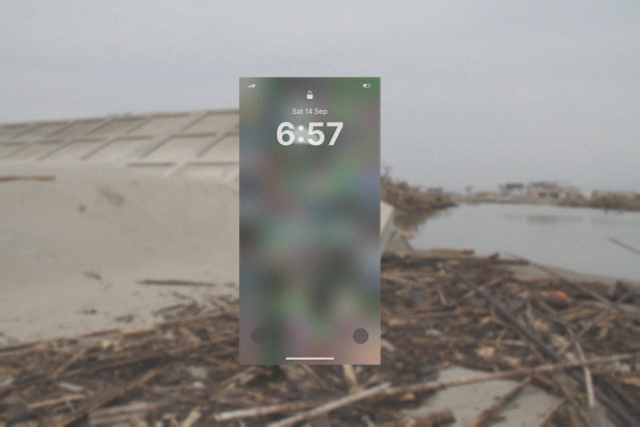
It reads 6.57
